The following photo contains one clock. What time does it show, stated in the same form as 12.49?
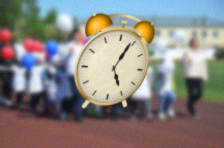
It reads 5.04
